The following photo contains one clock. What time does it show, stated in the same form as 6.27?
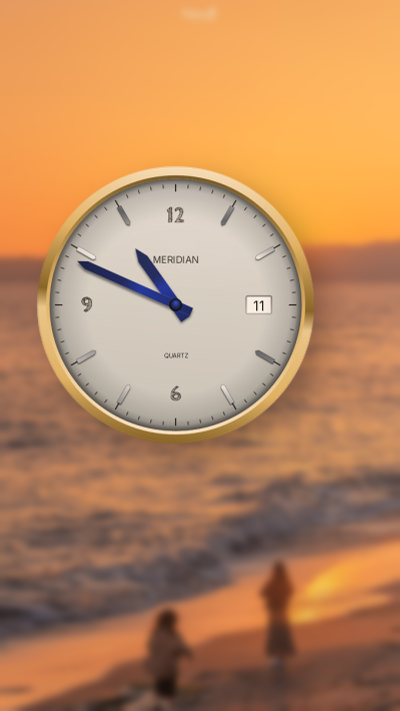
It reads 10.49
